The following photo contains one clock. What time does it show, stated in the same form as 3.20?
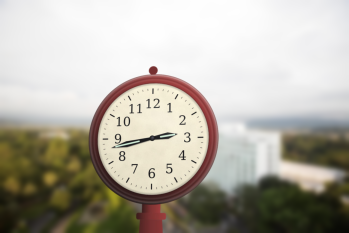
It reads 2.43
